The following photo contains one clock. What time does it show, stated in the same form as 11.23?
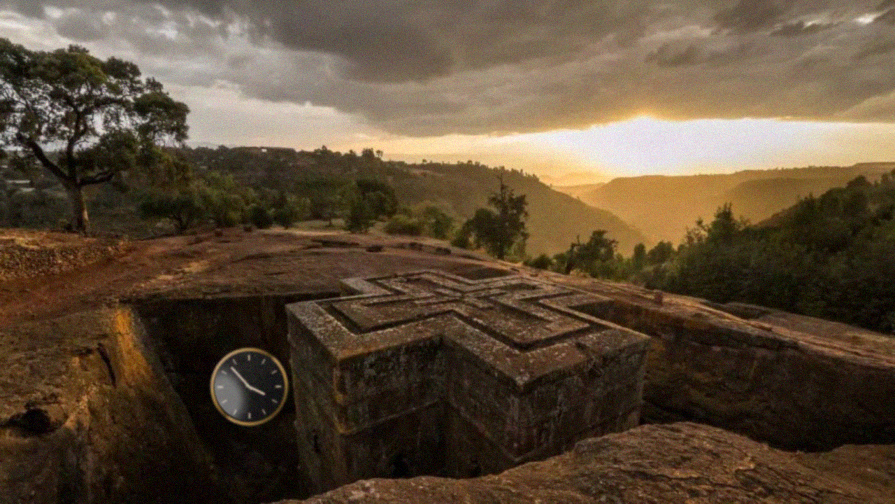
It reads 3.53
